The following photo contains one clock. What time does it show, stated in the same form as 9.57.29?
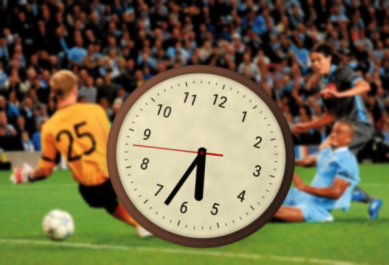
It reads 5.32.43
